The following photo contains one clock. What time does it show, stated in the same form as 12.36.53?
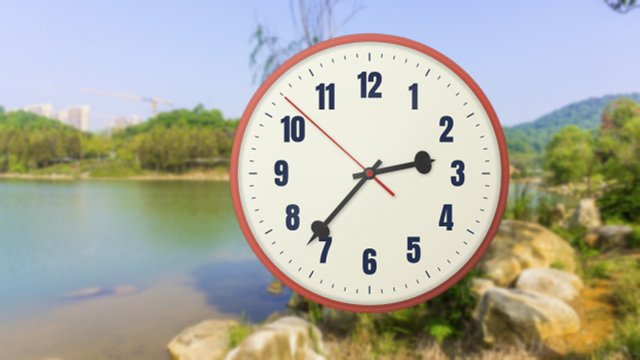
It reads 2.36.52
